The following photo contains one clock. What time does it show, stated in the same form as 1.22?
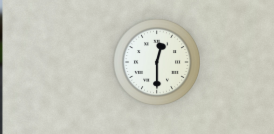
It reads 12.30
